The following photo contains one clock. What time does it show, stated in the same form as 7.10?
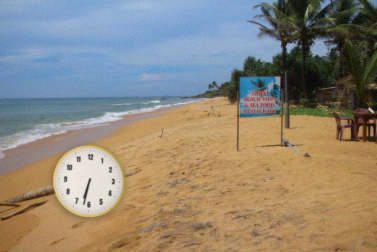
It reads 6.32
